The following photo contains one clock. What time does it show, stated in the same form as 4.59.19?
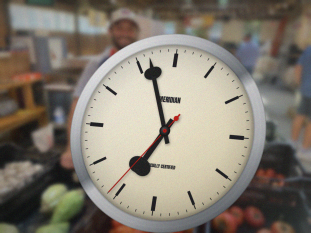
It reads 6.56.36
